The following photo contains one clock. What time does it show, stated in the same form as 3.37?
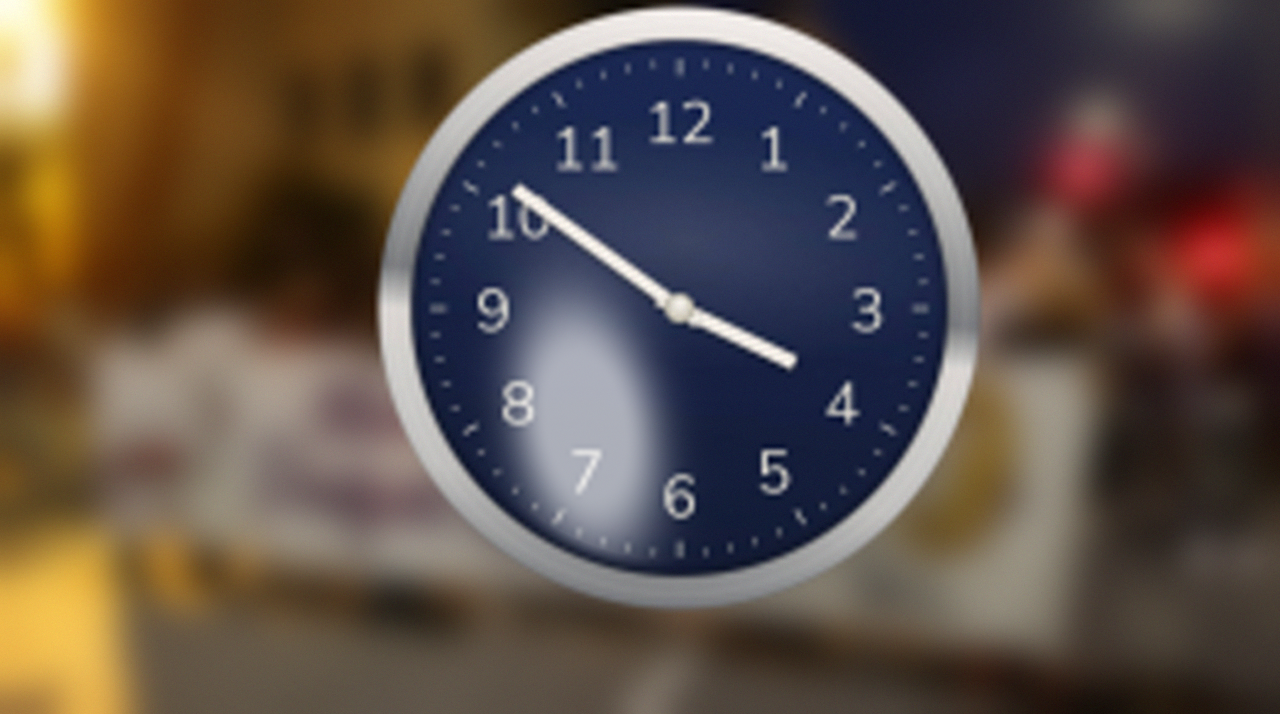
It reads 3.51
